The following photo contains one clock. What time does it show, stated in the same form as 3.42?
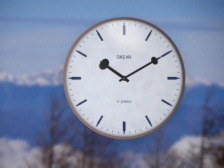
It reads 10.10
